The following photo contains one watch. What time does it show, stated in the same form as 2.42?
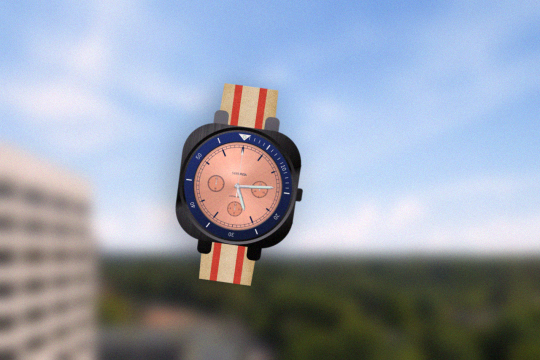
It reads 5.14
